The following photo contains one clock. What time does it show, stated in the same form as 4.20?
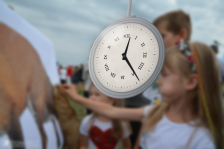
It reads 12.24
